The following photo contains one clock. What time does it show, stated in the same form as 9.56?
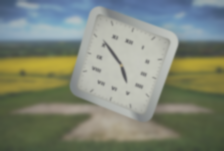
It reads 4.51
